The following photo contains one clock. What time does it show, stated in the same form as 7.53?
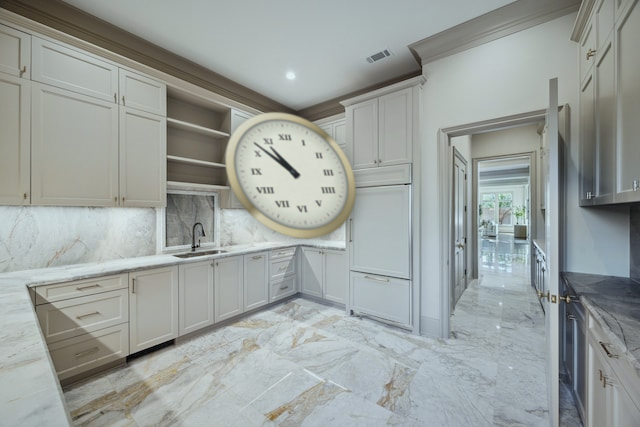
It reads 10.52
